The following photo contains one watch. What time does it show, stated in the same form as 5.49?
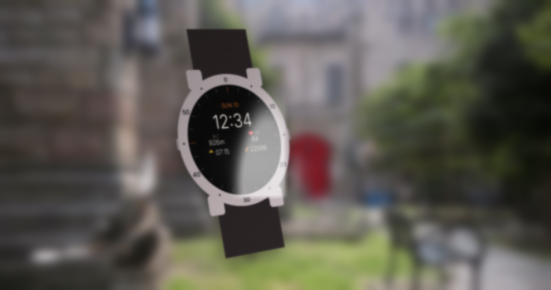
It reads 12.34
